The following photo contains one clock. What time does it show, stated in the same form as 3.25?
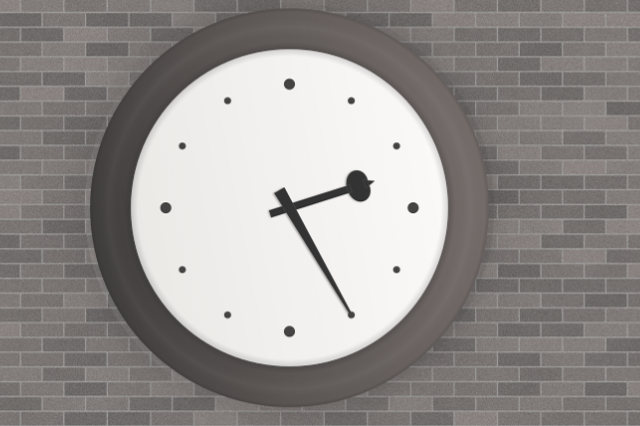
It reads 2.25
